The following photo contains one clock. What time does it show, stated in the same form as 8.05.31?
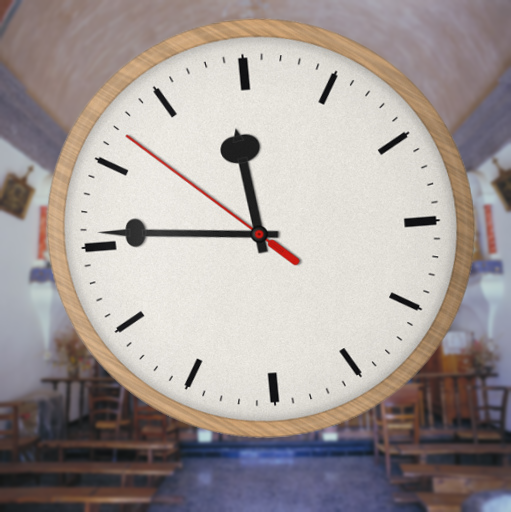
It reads 11.45.52
